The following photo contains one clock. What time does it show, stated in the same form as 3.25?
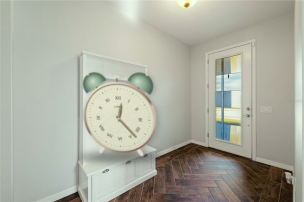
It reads 12.23
